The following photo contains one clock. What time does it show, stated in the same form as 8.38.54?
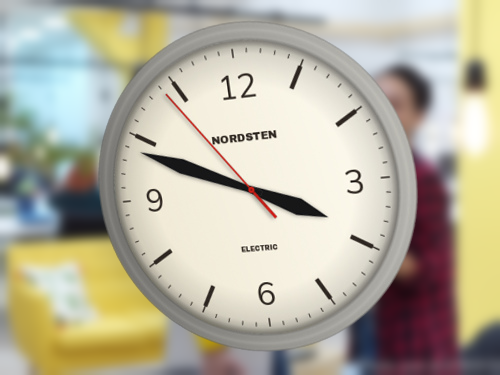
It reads 3.48.54
